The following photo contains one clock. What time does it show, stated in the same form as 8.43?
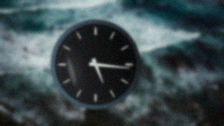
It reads 5.16
